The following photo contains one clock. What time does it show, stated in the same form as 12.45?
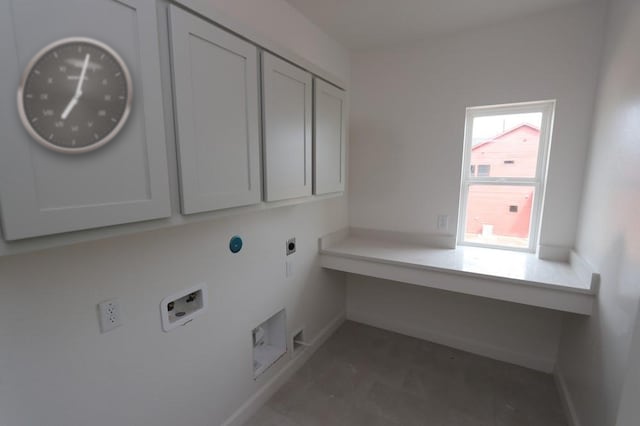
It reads 7.02
